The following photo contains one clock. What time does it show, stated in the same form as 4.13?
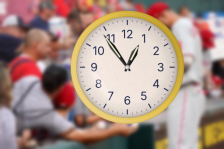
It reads 12.54
